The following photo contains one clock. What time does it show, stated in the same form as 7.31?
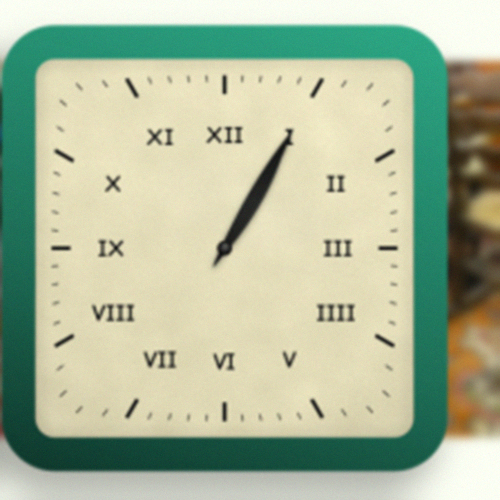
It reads 1.05
